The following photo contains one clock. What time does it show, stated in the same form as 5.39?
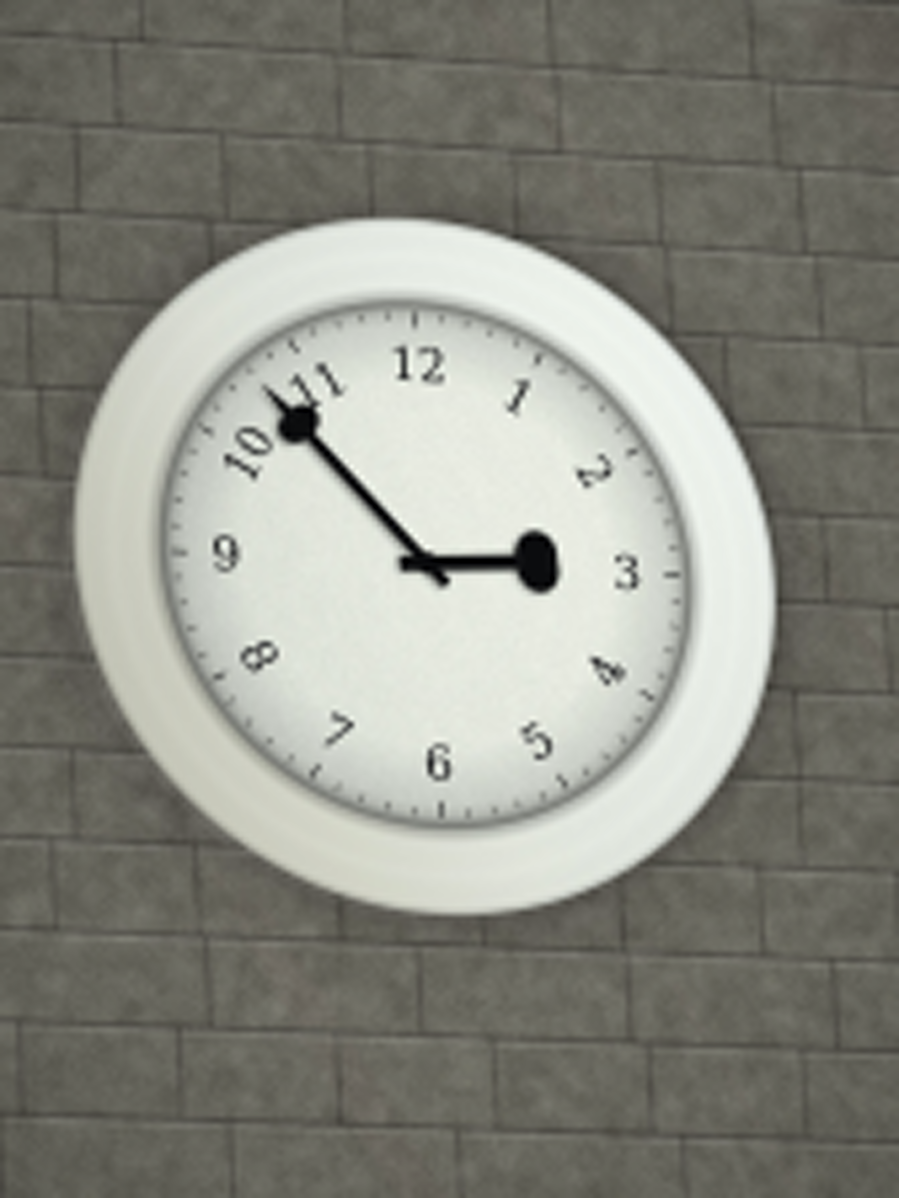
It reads 2.53
